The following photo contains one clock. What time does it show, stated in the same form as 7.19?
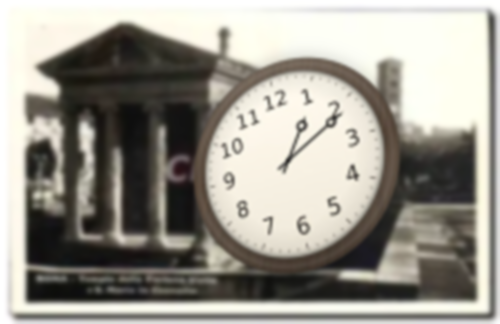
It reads 1.11
